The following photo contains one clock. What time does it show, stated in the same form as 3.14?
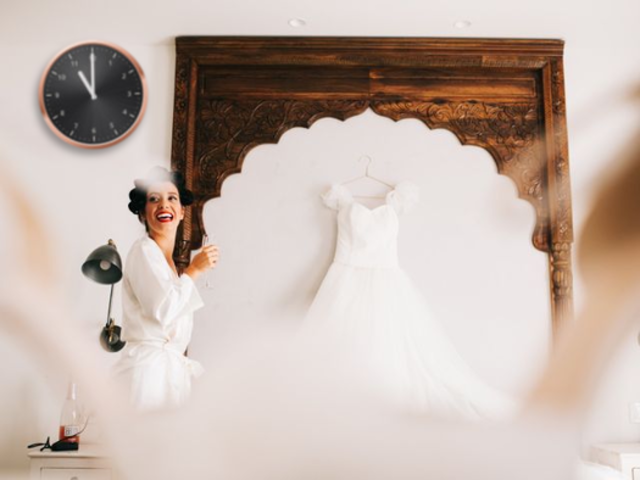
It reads 11.00
